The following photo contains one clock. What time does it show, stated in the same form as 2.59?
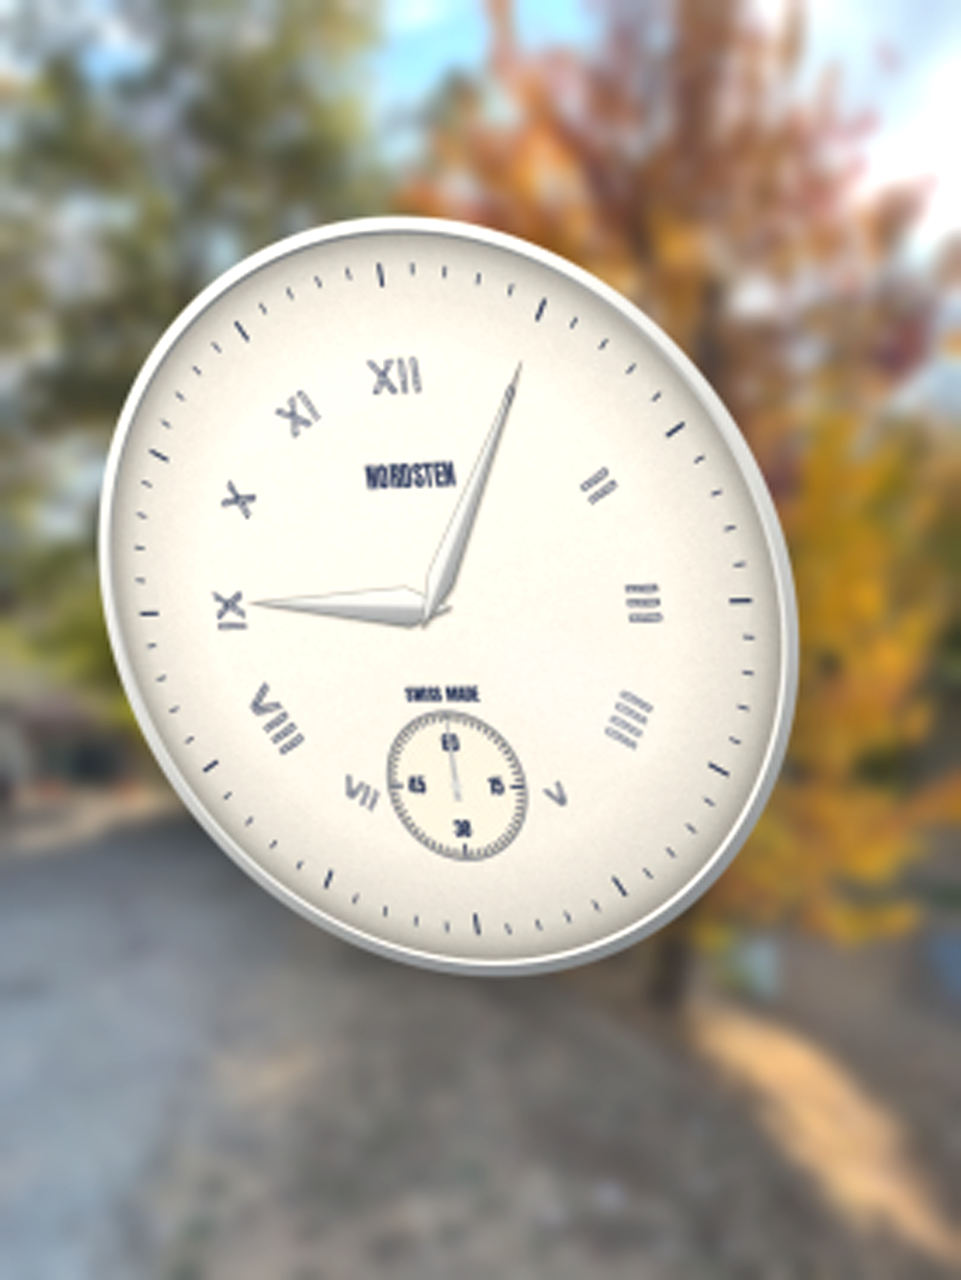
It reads 9.05
